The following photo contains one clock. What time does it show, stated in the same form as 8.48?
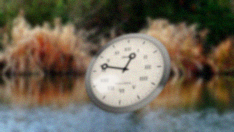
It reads 12.47
